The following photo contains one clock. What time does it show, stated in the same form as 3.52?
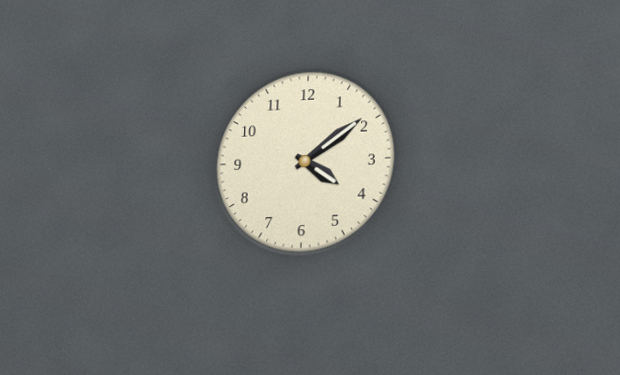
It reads 4.09
